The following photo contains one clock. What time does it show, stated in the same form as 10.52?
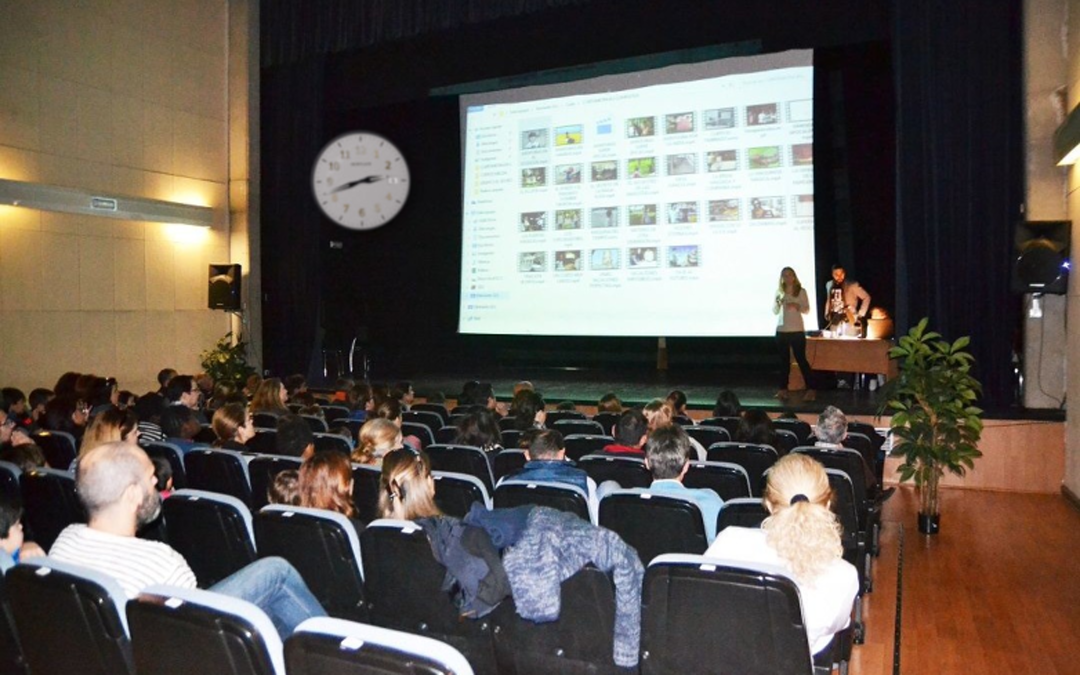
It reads 2.42
